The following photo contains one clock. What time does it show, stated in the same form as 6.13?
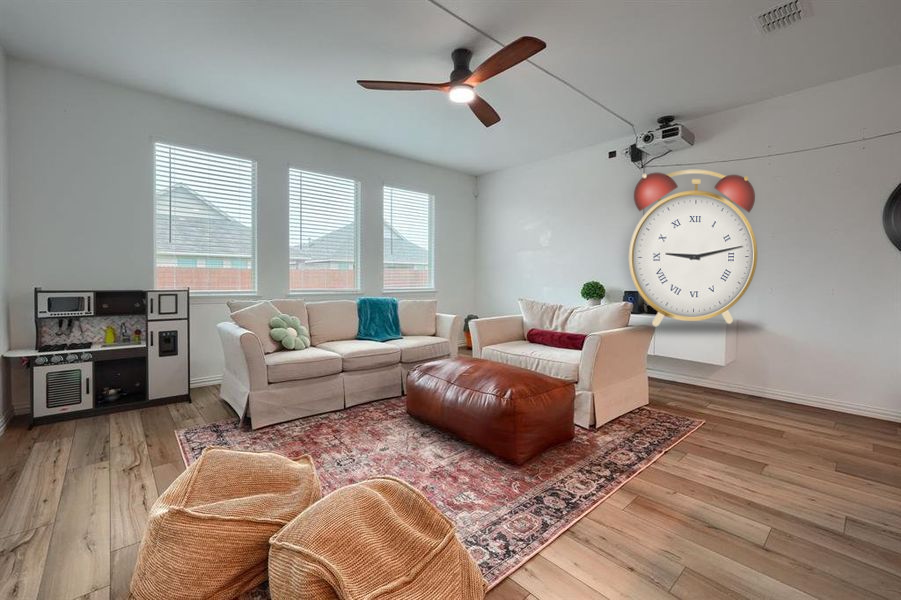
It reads 9.13
